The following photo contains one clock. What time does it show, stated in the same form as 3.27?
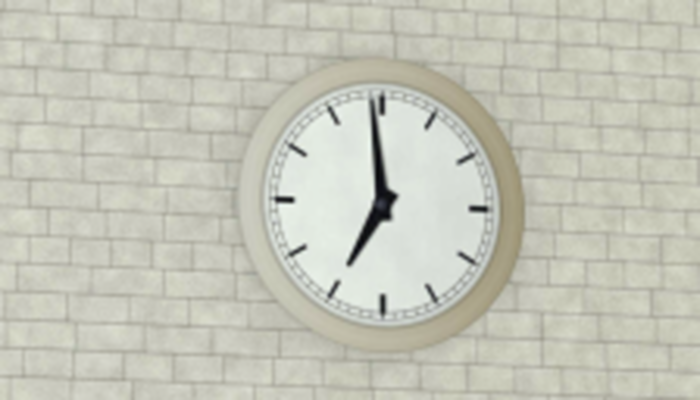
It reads 6.59
